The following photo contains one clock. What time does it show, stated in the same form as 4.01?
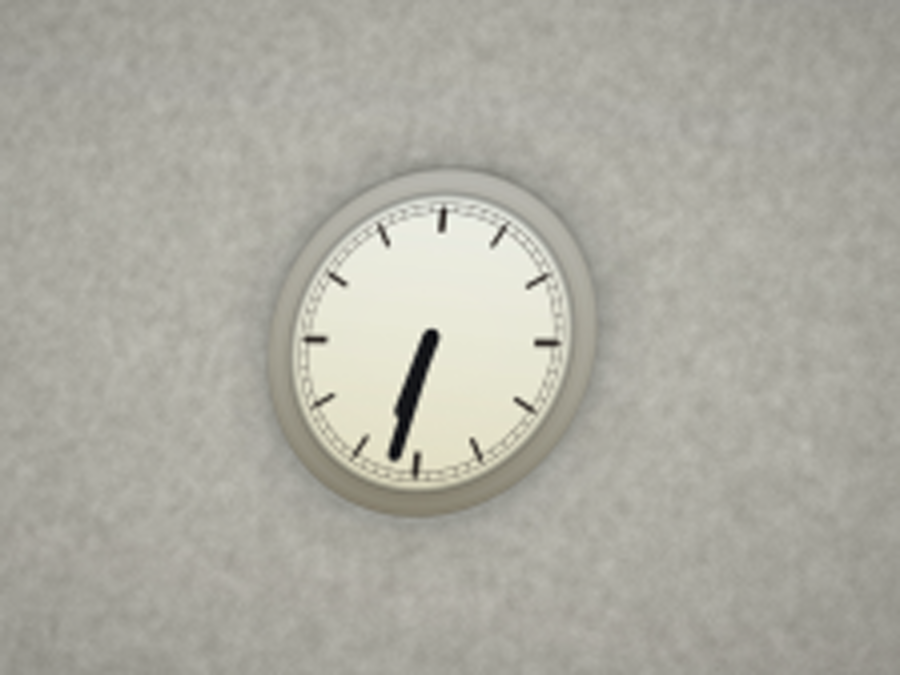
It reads 6.32
